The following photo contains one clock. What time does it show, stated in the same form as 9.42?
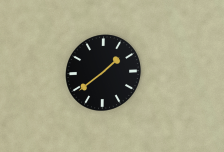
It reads 1.39
